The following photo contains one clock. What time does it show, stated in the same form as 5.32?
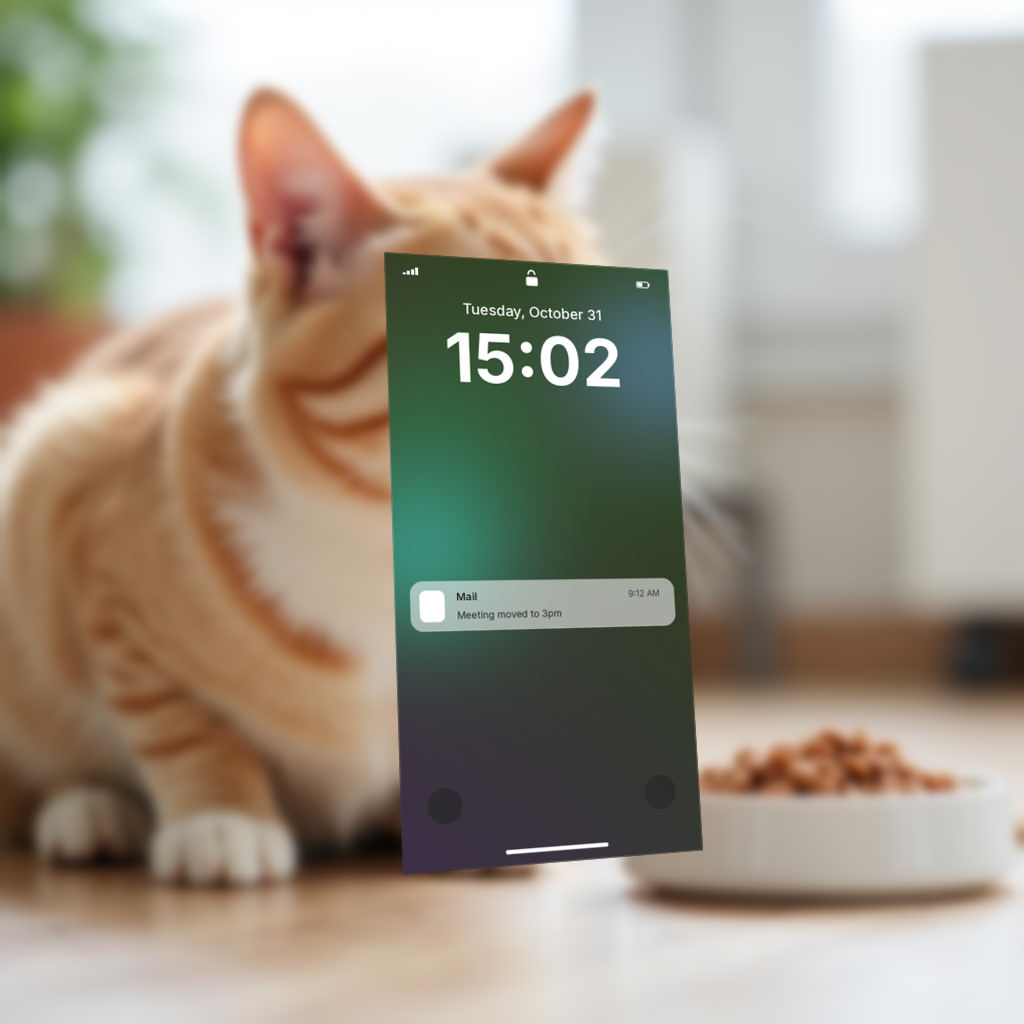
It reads 15.02
